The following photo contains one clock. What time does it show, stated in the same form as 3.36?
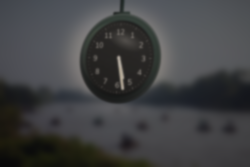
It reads 5.28
